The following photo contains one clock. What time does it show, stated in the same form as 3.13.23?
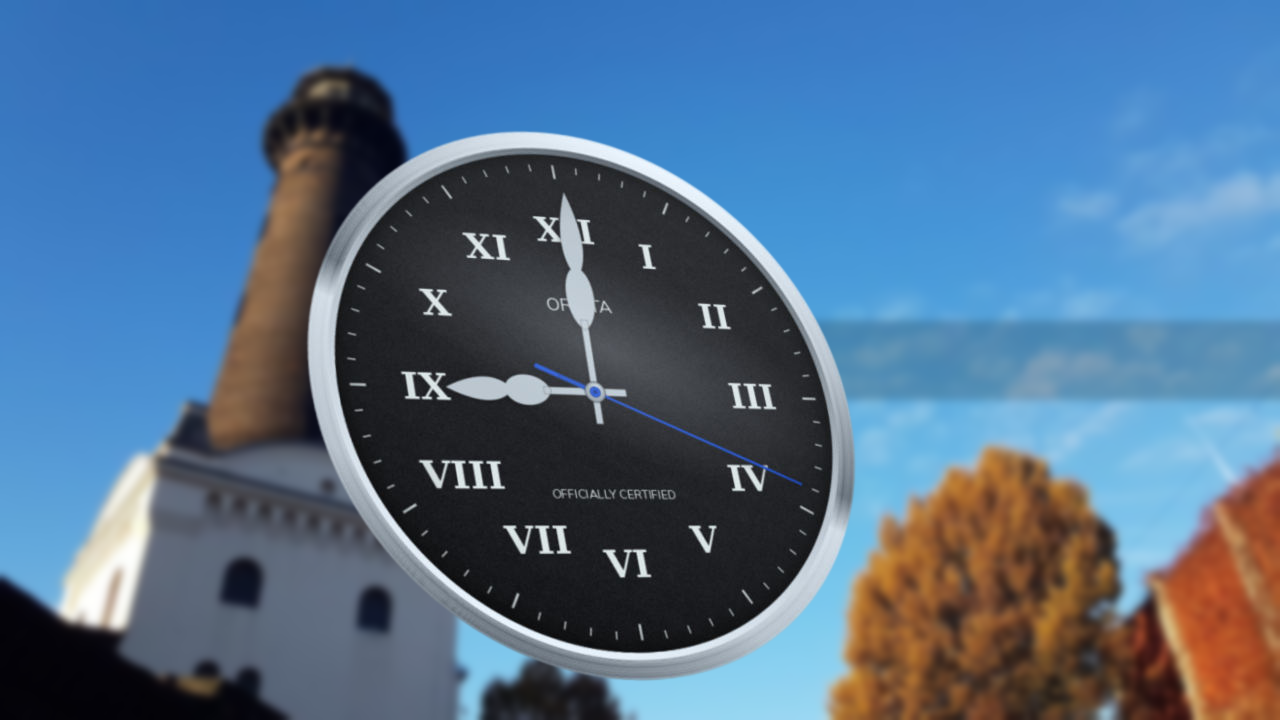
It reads 9.00.19
